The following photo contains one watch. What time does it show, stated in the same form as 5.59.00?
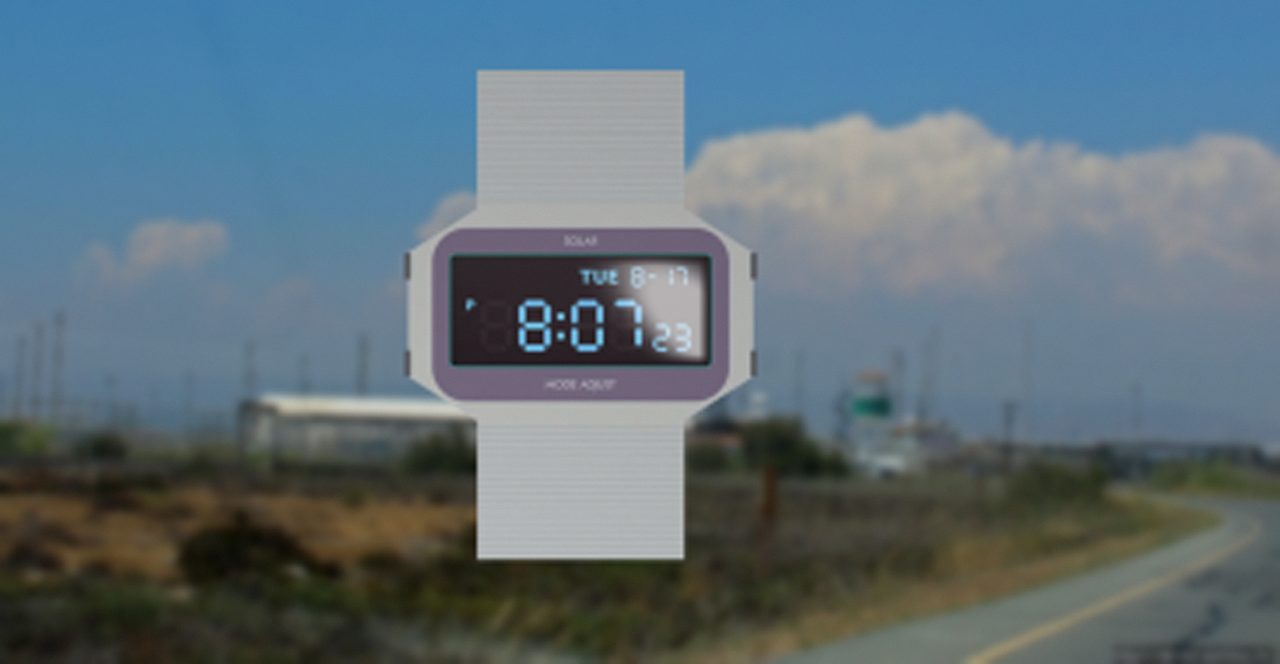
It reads 8.07.23
